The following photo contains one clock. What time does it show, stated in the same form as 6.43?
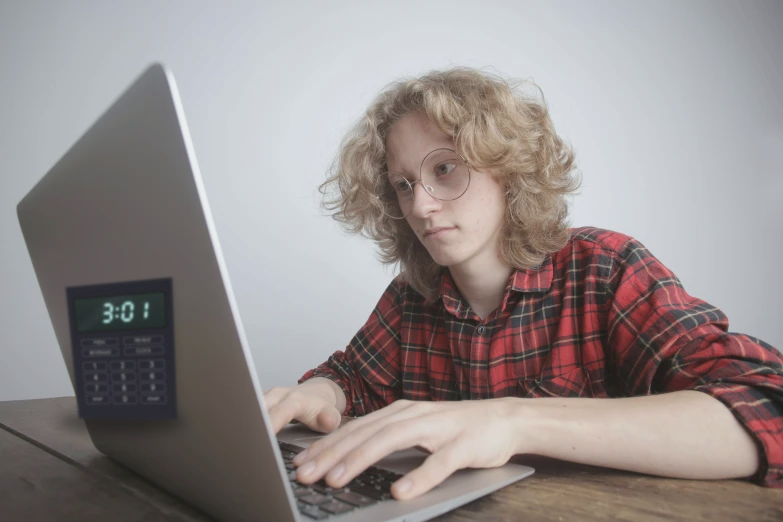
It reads 3.01
